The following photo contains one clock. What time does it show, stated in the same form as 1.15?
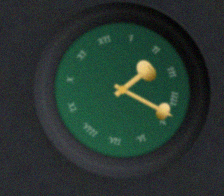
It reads 2.23
